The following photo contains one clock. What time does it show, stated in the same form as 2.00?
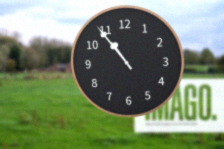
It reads 10.54
